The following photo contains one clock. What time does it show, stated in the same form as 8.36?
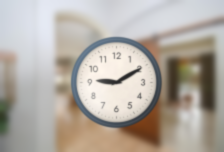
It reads 9.10
